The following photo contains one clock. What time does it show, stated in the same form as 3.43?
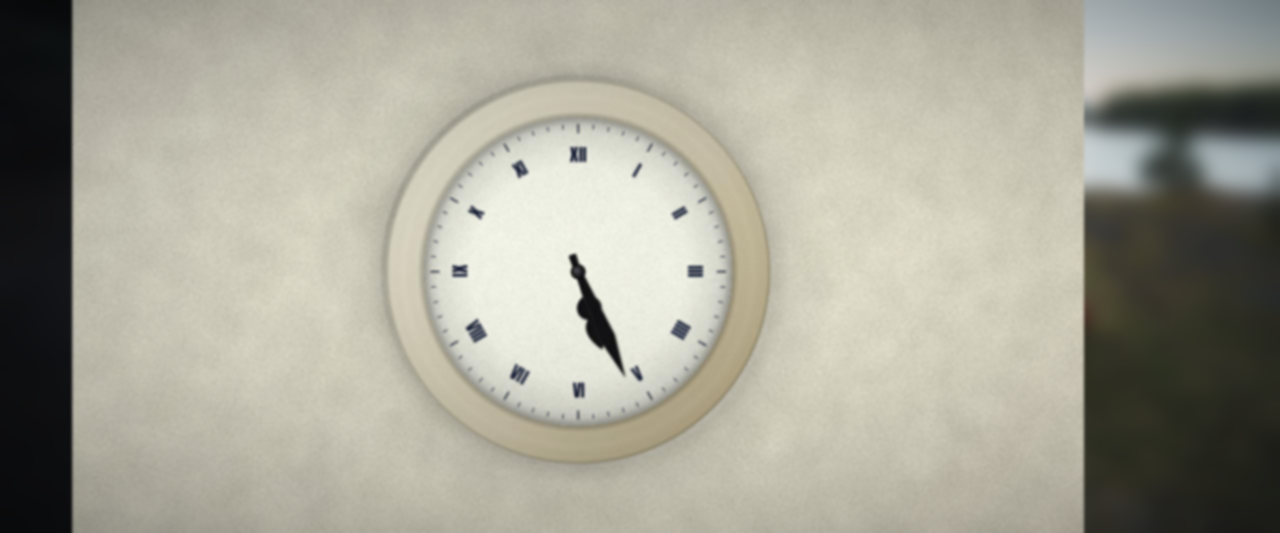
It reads 5.26
